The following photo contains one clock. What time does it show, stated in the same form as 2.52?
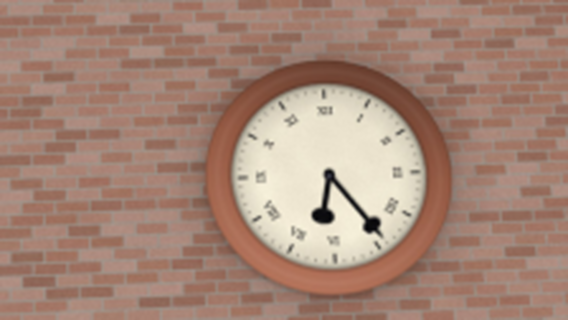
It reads 6.24
